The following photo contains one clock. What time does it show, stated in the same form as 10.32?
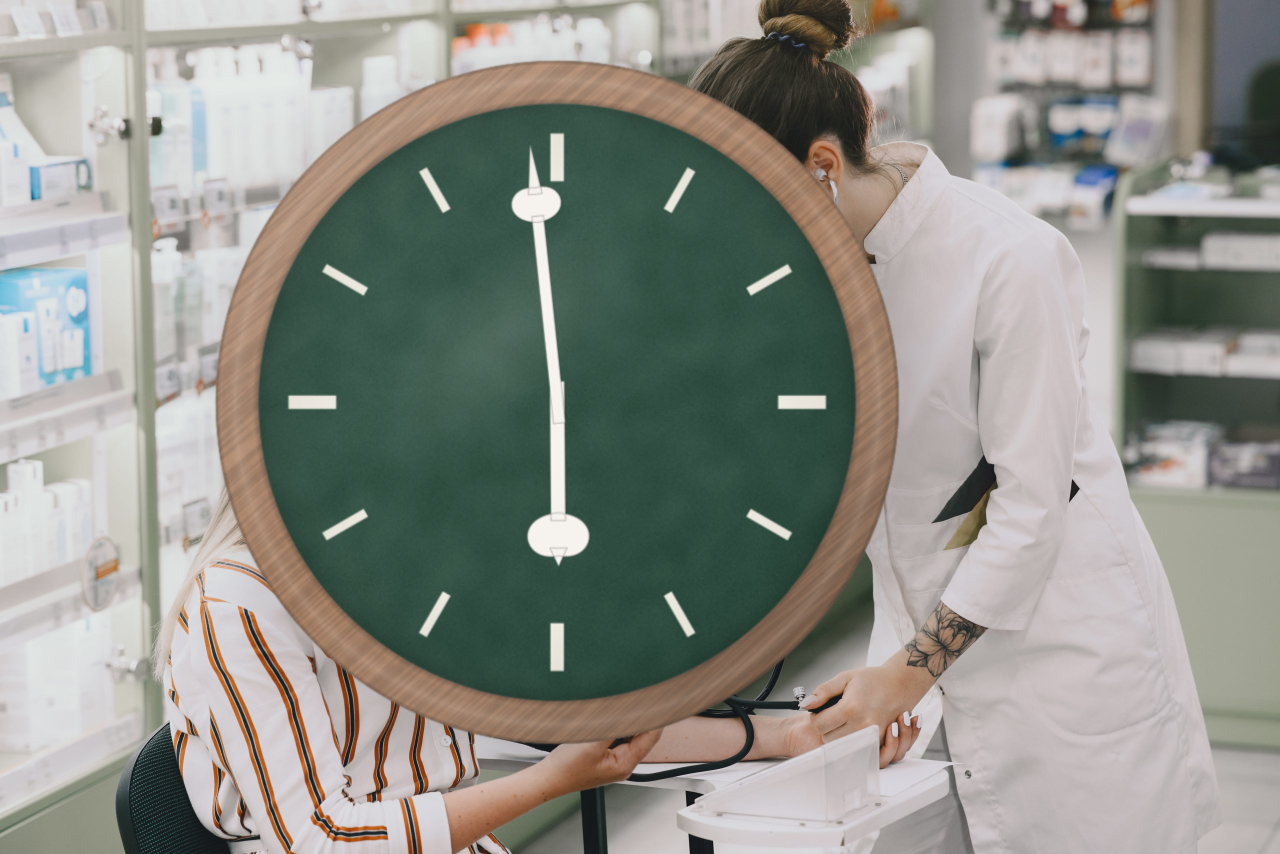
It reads 5.59
